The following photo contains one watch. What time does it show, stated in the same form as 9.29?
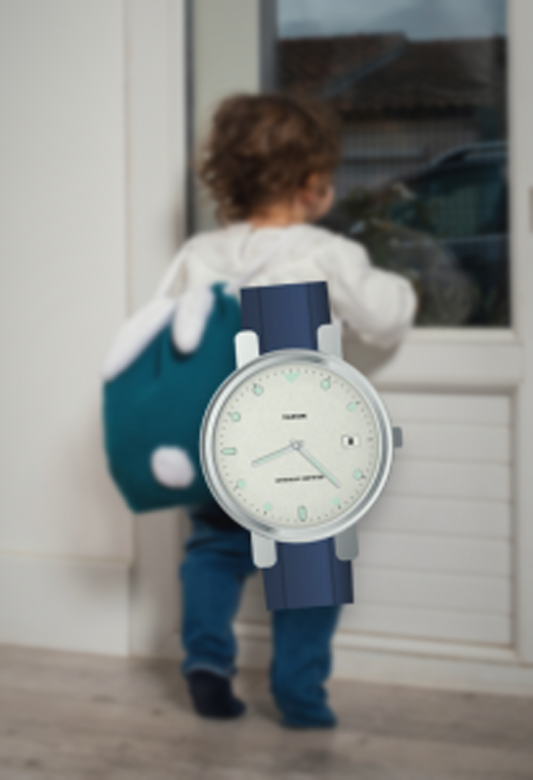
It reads 8.23
